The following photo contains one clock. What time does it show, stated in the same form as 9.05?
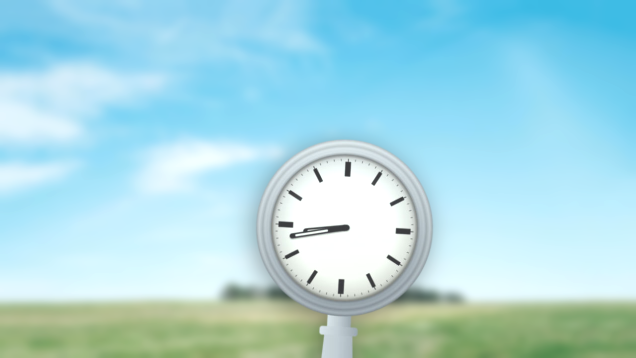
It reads 8.43
